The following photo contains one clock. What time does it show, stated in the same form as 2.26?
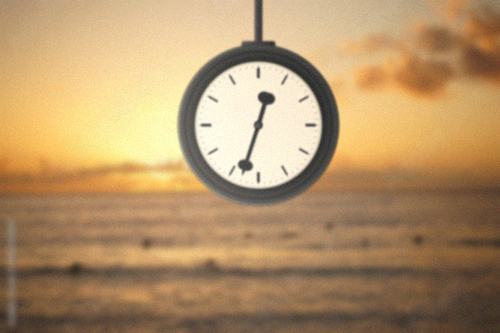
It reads 12.33
